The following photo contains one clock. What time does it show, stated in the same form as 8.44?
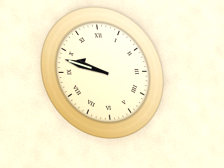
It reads 9.48
